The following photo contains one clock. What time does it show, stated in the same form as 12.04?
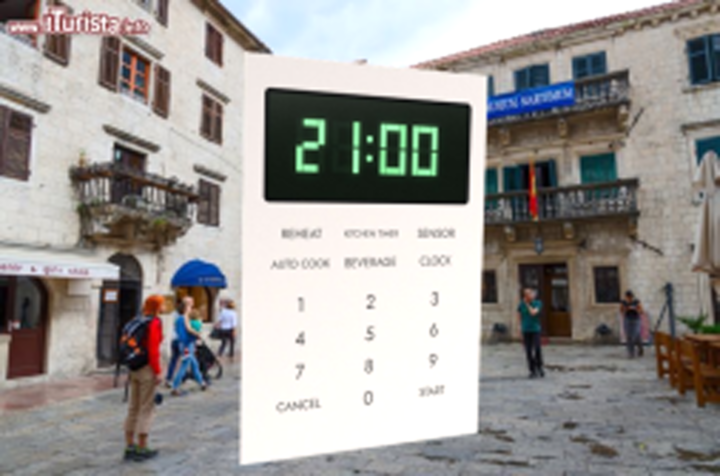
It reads 21.00
